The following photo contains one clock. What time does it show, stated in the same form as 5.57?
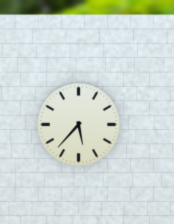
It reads 5.37
